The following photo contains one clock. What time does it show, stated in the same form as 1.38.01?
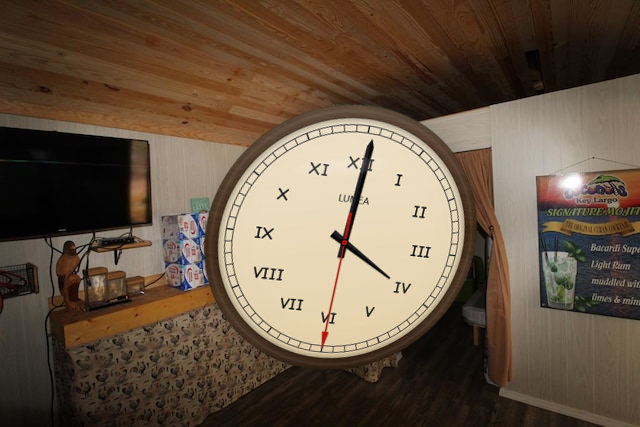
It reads 4.00.30
